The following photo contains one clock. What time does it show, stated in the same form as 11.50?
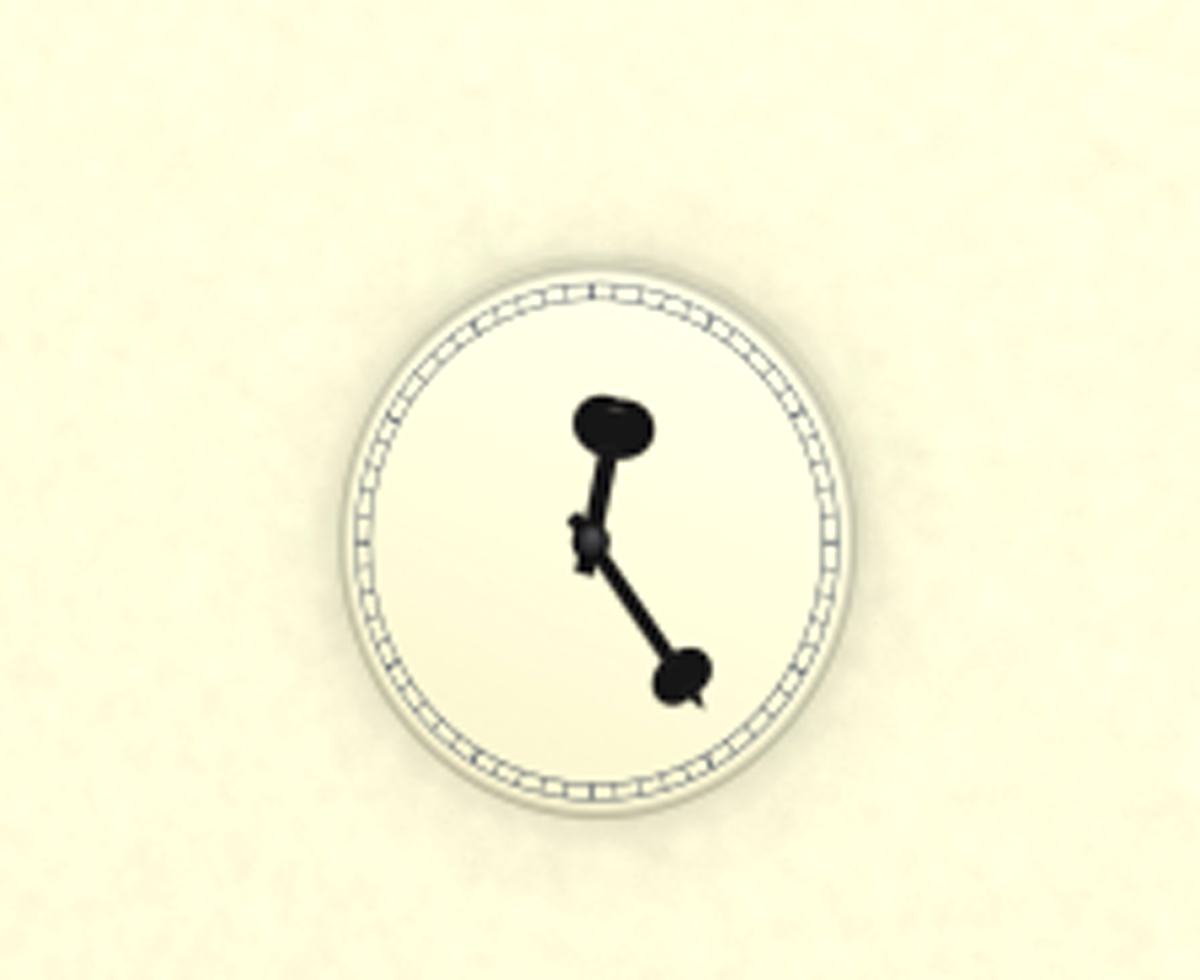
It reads 12.24
